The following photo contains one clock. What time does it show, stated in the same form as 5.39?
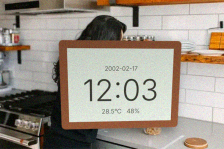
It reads 12.03
